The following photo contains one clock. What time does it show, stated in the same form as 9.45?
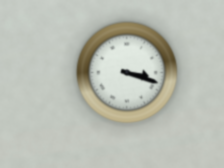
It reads 3.18
